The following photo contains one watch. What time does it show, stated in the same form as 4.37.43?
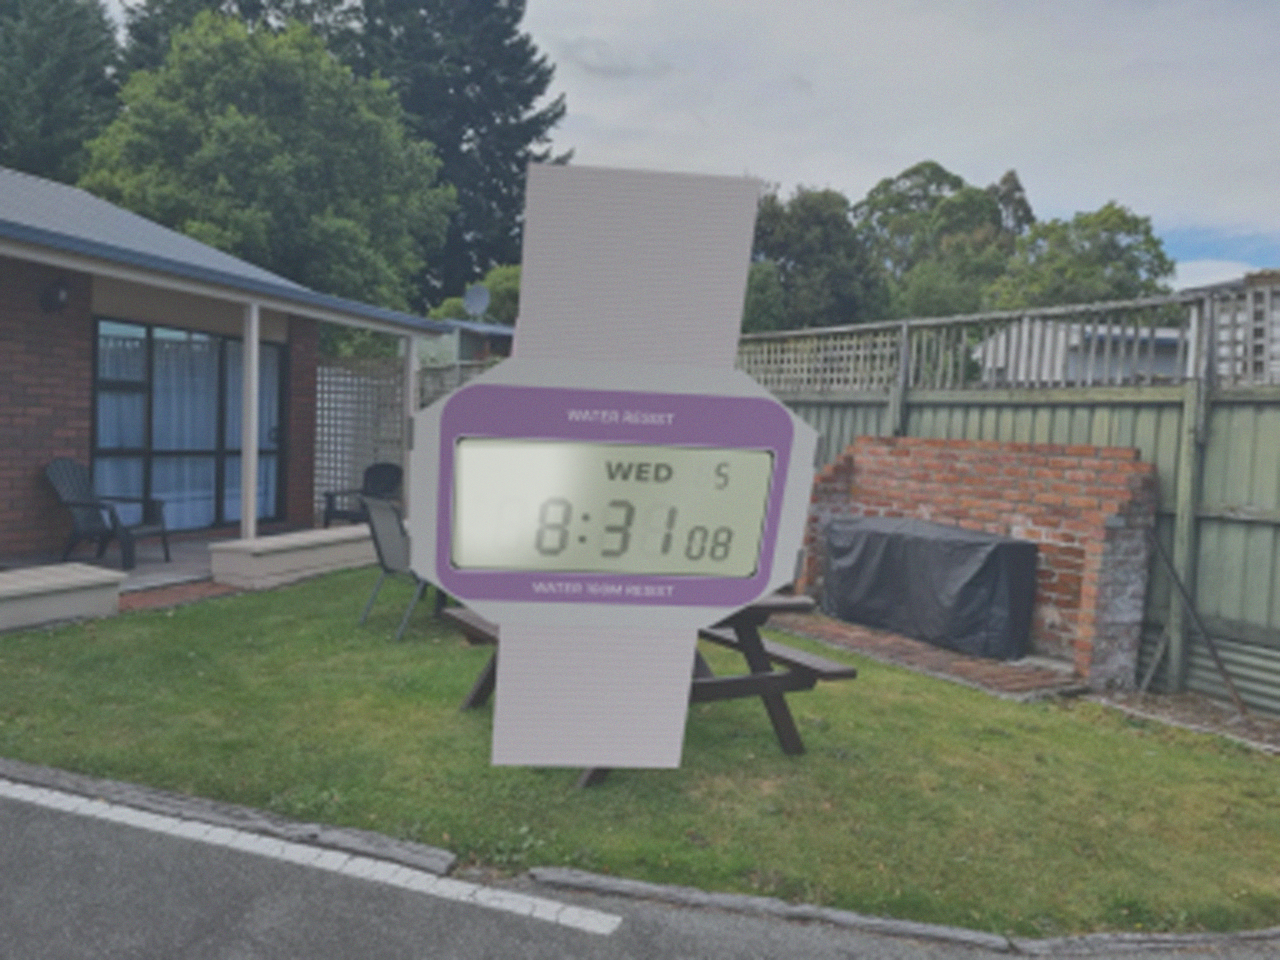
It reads 8.31.08
